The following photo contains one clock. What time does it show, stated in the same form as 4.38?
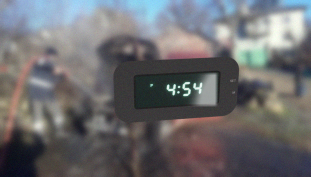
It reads 4.54
